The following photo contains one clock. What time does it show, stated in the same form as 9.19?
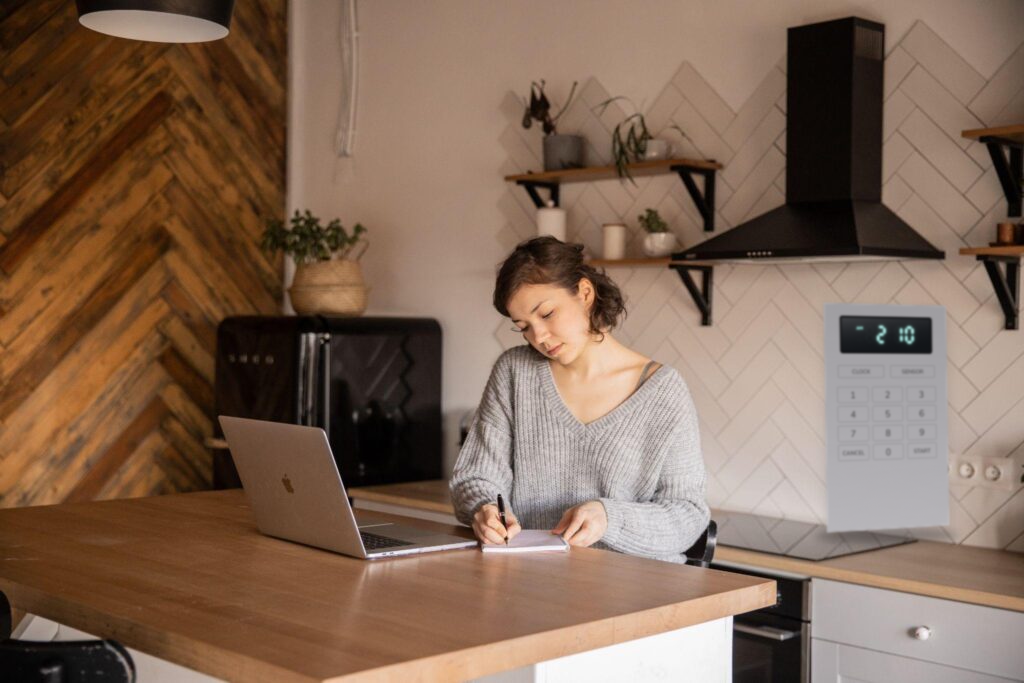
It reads 2.10
